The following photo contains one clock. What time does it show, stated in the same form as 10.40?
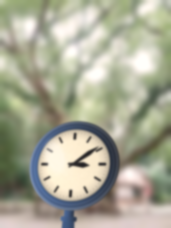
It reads 3.09
